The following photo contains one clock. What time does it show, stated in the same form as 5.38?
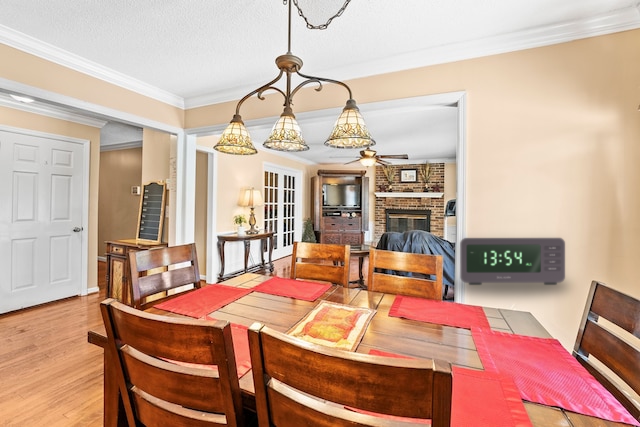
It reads 13.54
